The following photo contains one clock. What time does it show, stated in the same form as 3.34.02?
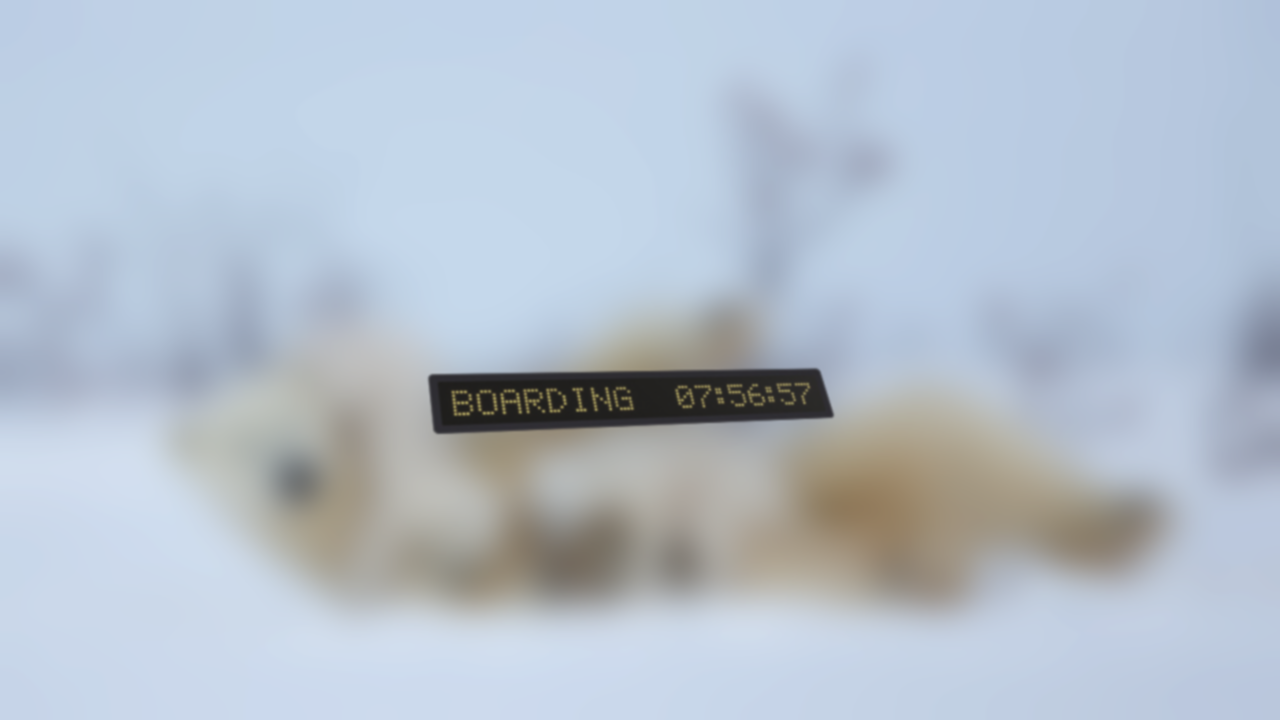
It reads 7.56.57
